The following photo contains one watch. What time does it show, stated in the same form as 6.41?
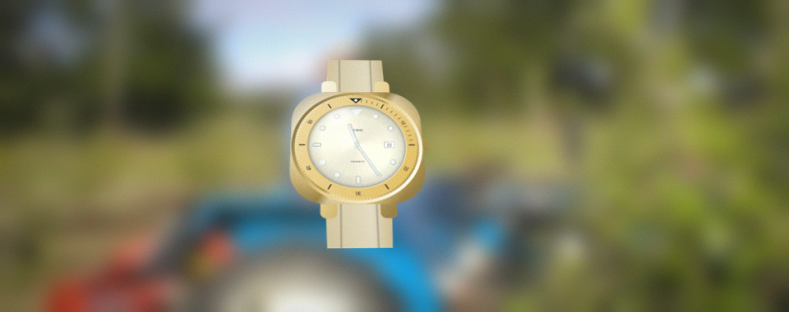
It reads 11.25
